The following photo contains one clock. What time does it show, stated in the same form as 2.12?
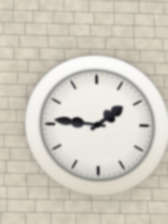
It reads 1.46
